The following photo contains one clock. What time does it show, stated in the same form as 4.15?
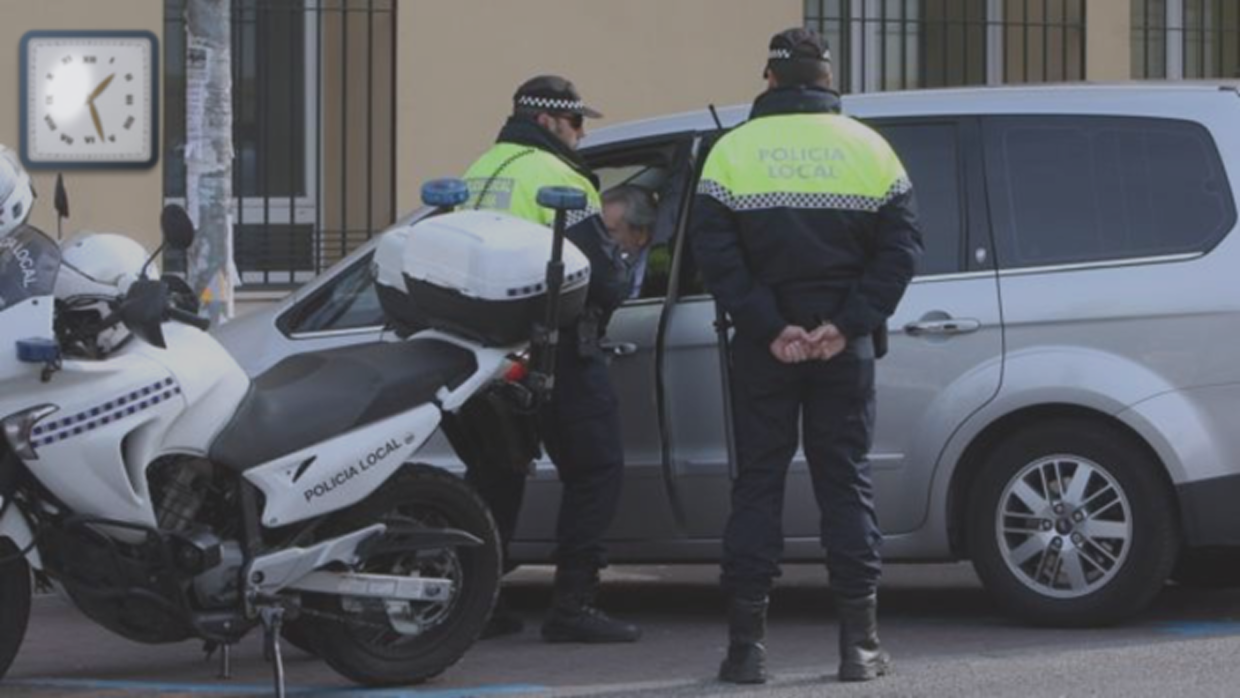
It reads 1.27
